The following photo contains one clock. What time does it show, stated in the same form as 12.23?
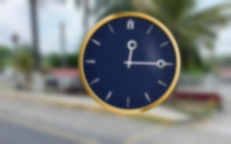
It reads 12.15
